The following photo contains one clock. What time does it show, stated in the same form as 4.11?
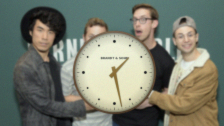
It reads 1.28
